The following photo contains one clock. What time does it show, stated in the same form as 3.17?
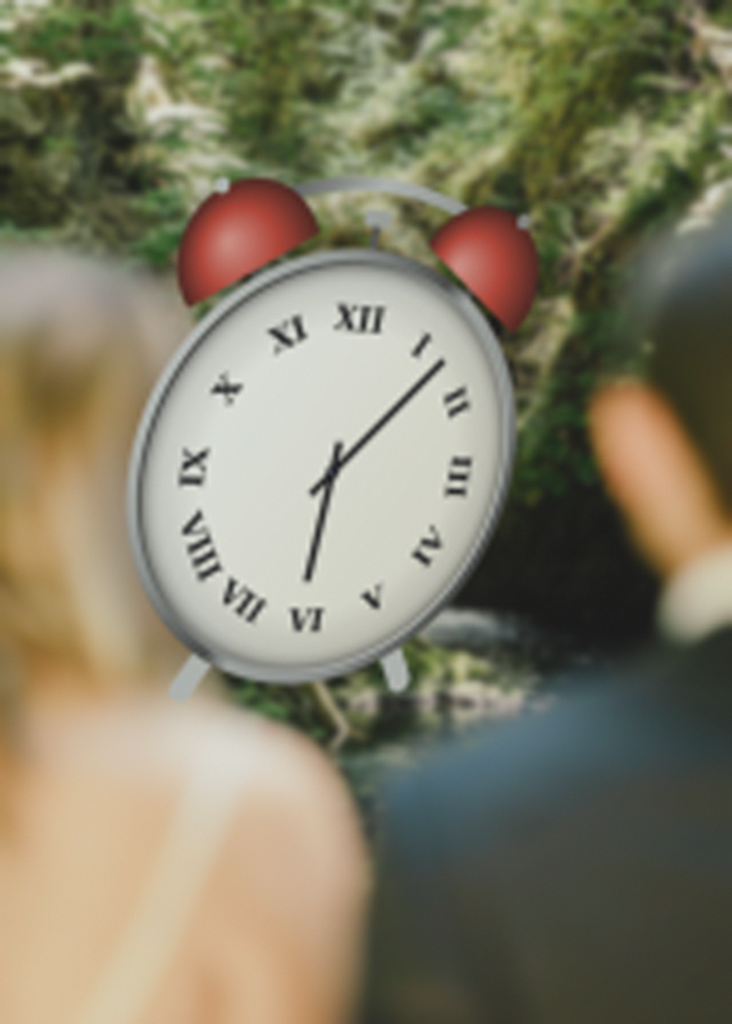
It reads 6.07
